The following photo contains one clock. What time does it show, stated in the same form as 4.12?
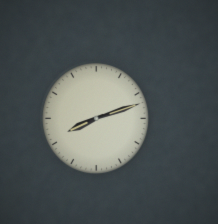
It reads 8.12
